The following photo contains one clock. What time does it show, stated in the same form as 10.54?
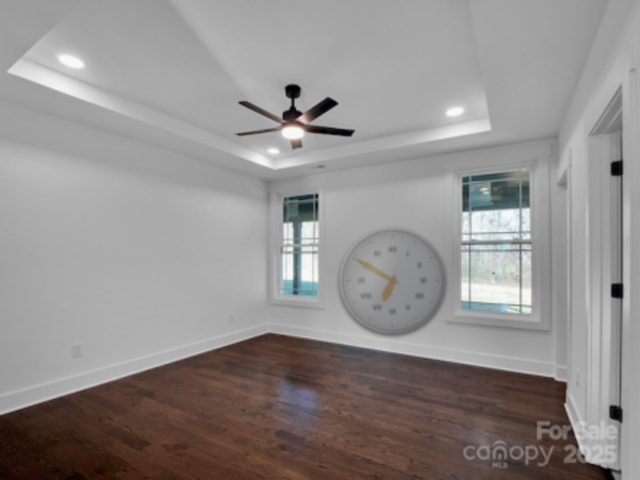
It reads 6.50
